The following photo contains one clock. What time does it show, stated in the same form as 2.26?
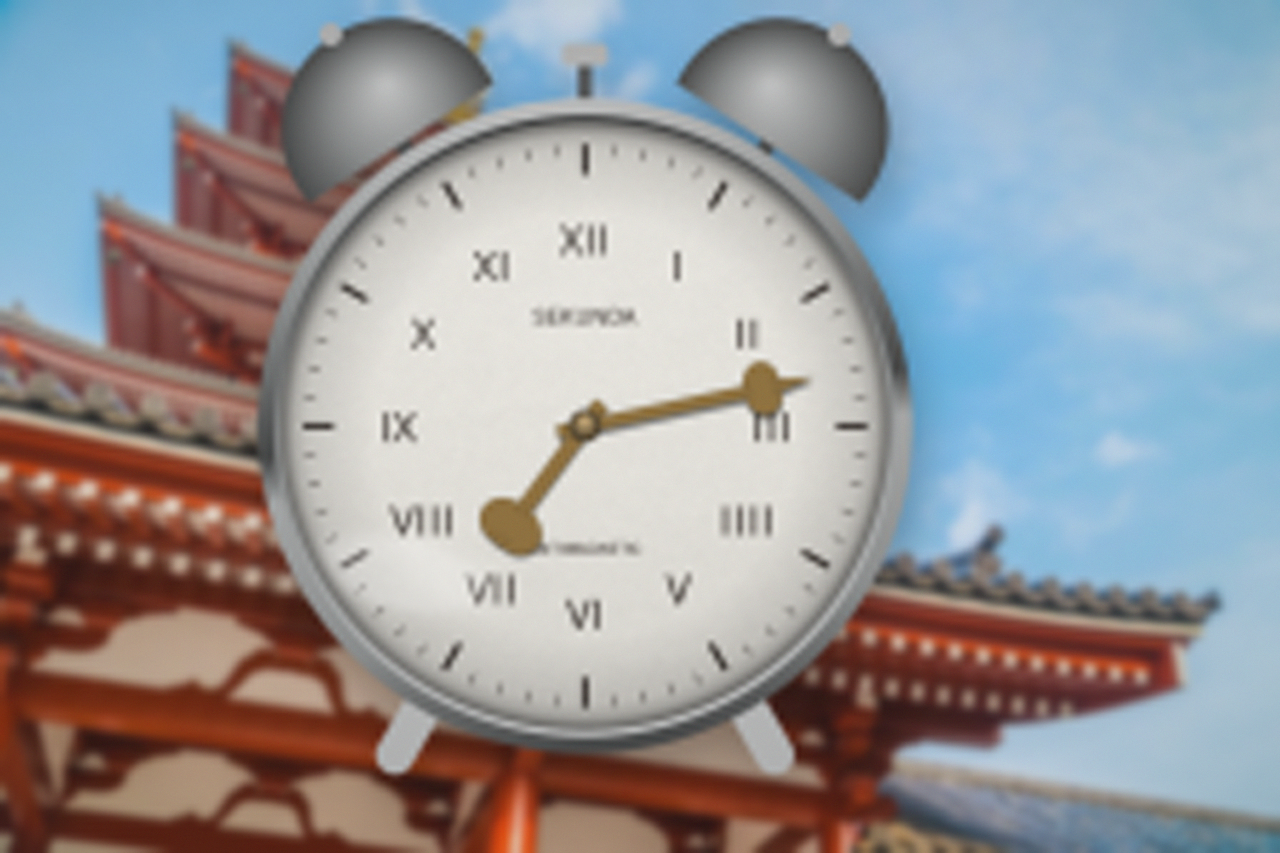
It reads 7.13
